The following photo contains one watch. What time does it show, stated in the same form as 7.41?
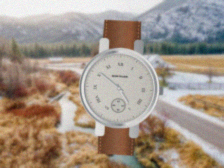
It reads 4.51
